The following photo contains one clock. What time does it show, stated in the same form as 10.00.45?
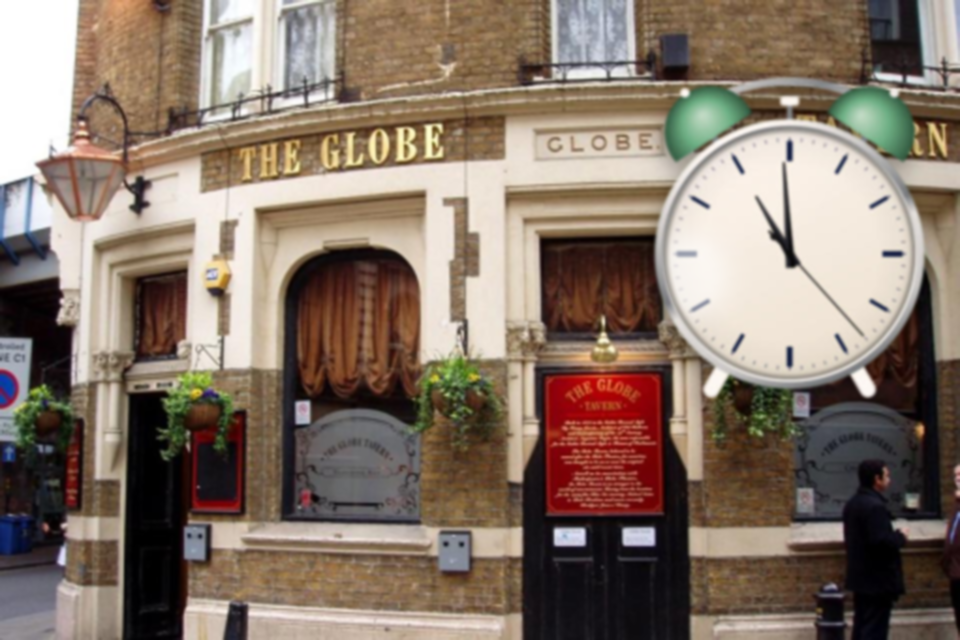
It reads 10.59.23
